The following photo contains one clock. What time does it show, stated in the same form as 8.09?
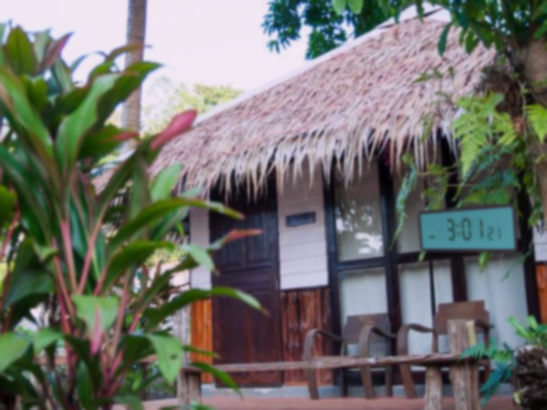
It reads 3.01
